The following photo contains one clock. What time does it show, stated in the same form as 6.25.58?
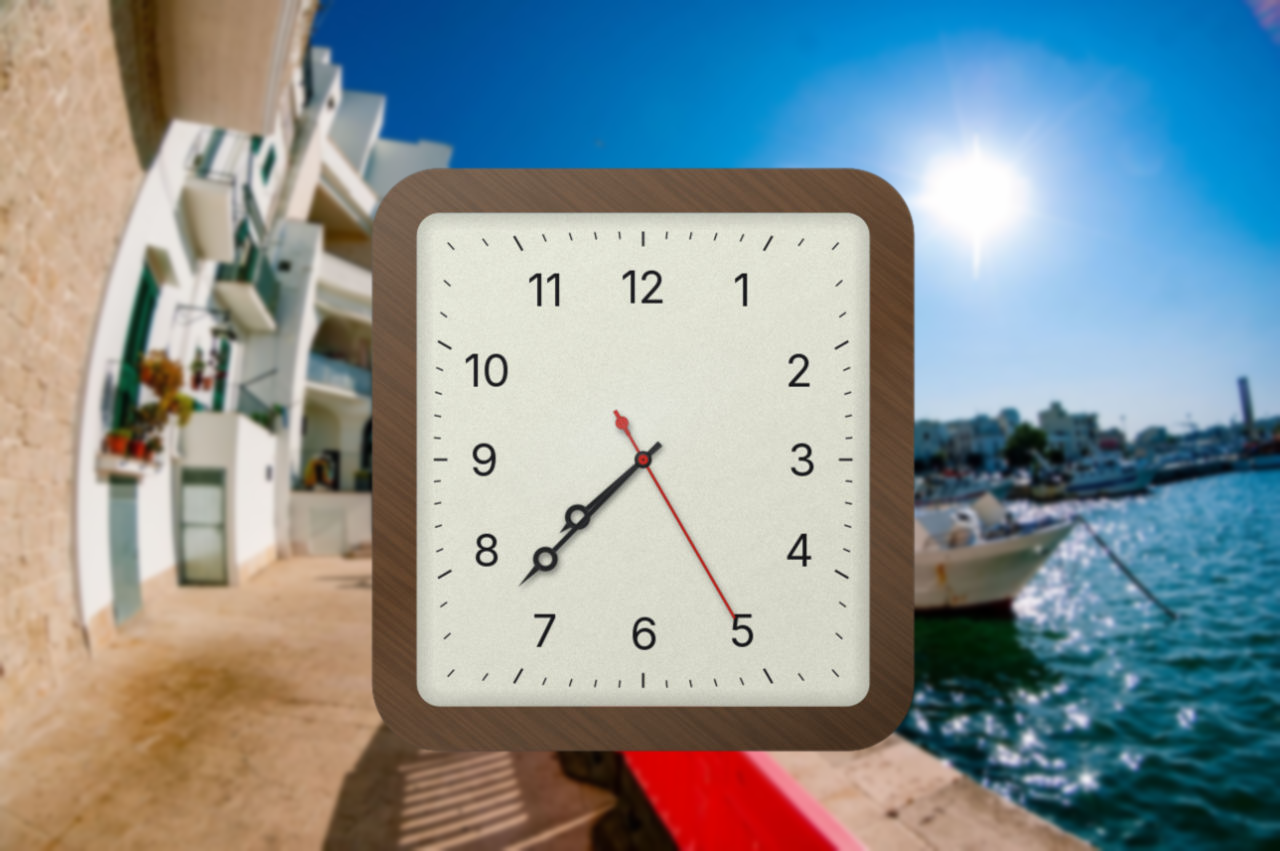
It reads 7.37.25
